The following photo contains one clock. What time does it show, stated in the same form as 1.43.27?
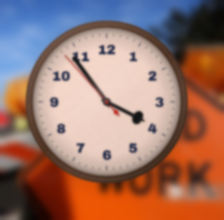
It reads 3.53.53
